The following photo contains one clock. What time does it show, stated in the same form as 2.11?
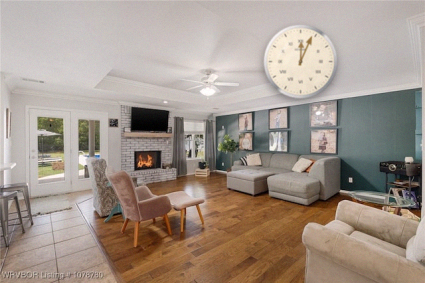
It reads 12.04
